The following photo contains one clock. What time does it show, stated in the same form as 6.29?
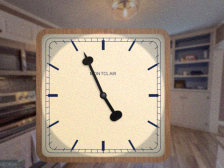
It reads 4.56
